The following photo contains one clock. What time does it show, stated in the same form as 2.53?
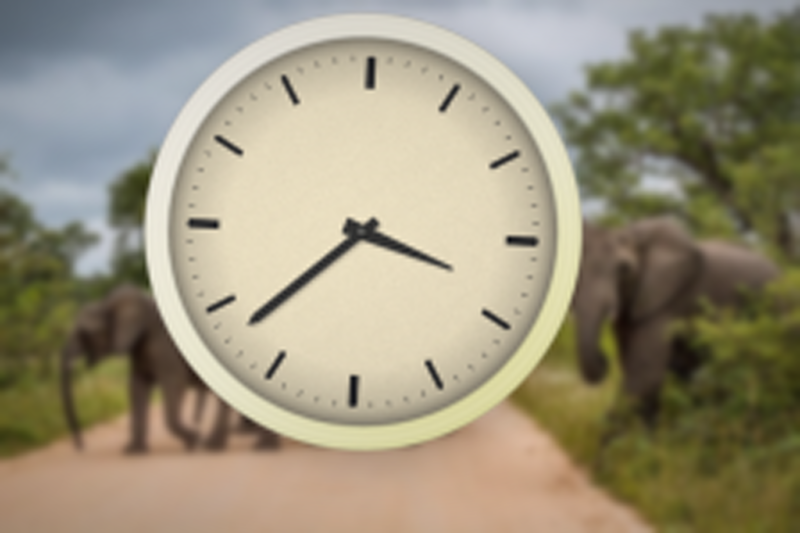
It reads 3.38
